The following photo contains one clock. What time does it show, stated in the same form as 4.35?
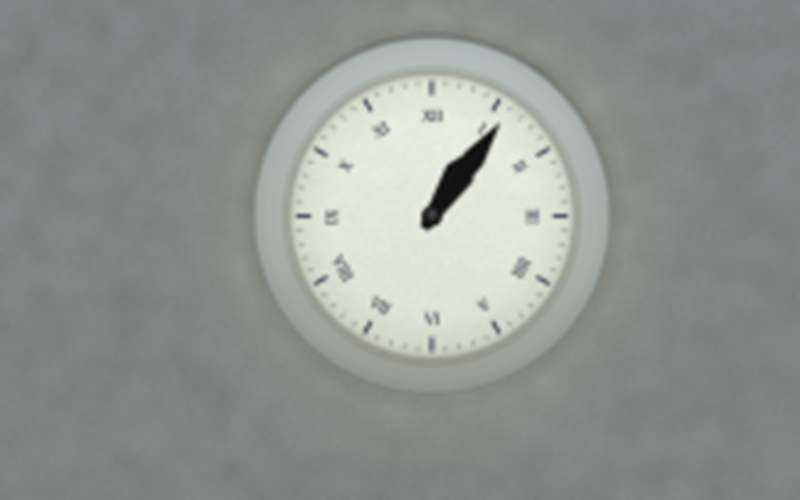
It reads 1.06
